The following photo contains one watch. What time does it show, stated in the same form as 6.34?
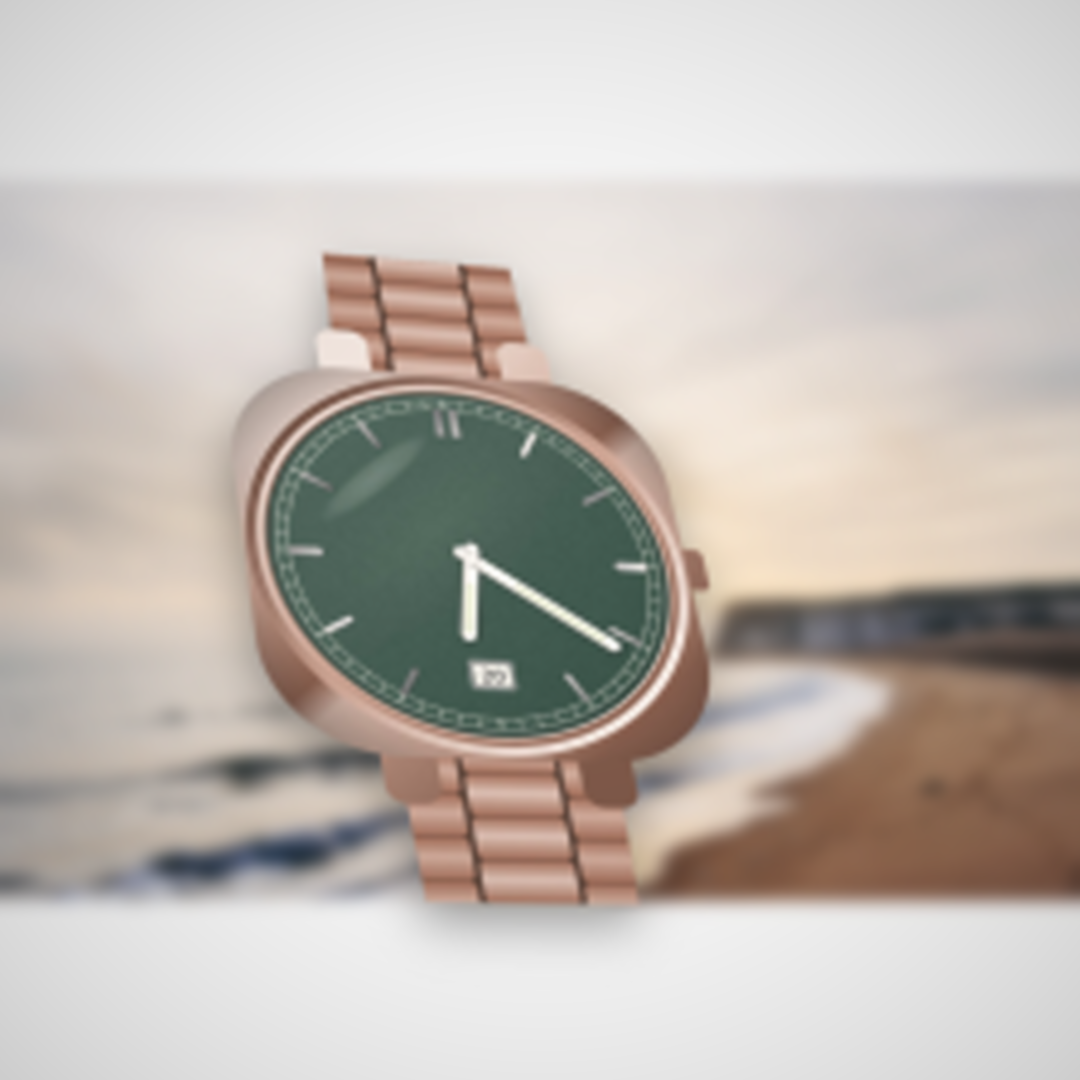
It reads 6.21
